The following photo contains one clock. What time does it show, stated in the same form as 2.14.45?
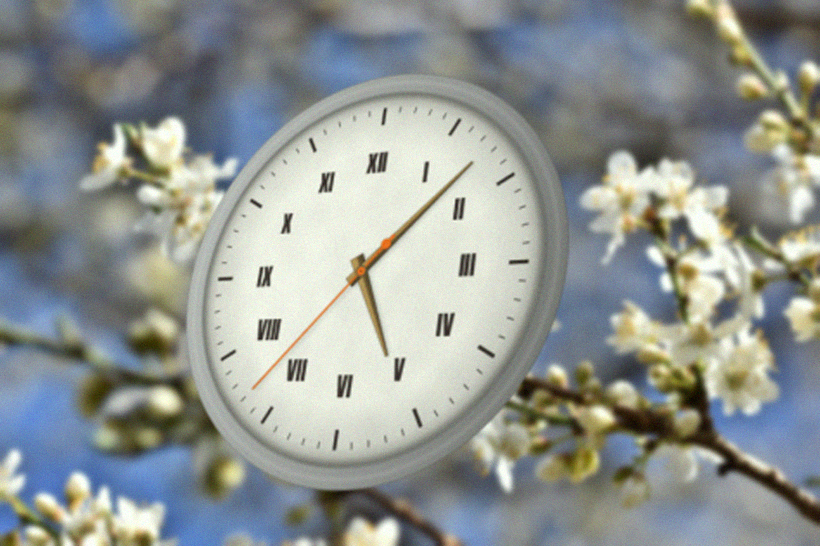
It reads 5.07.37
